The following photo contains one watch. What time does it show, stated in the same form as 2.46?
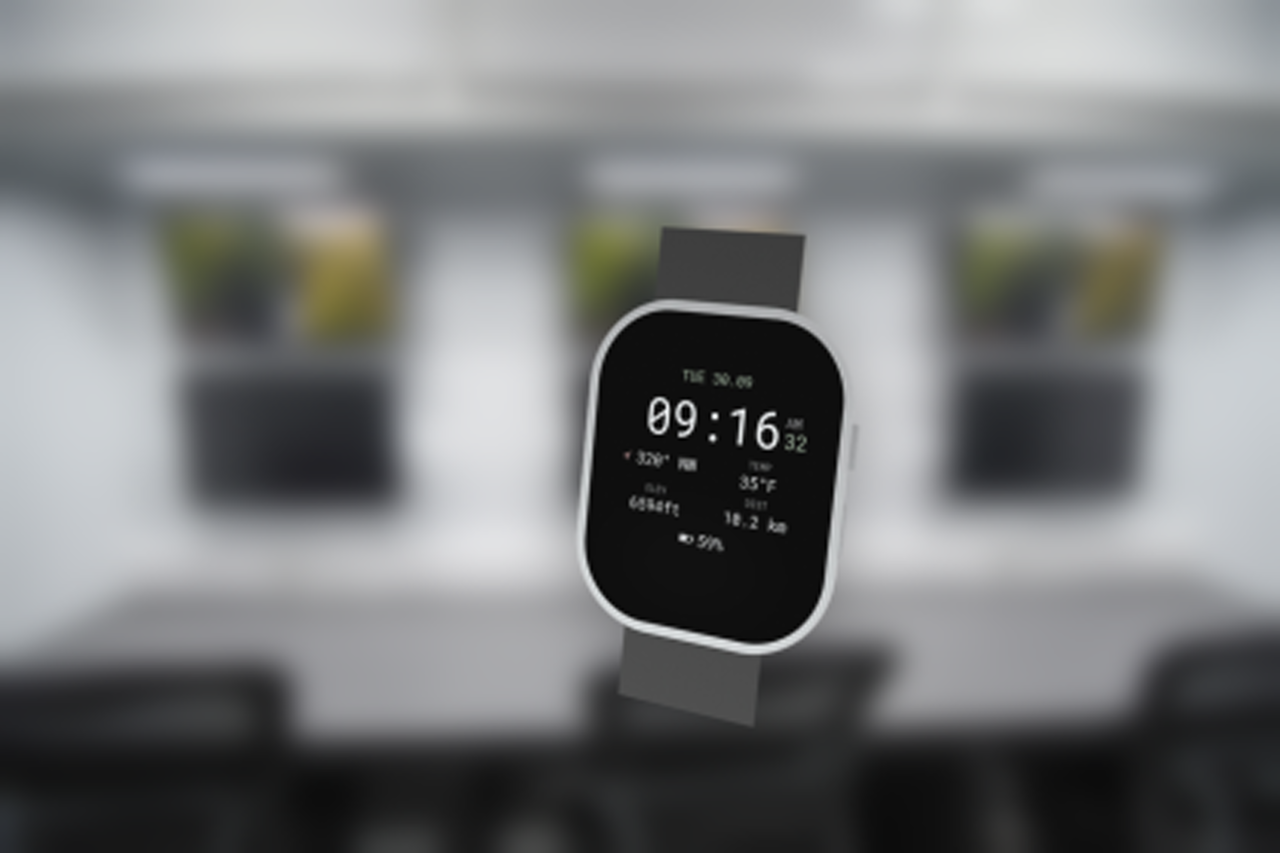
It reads 9.16
